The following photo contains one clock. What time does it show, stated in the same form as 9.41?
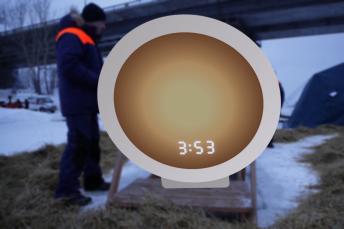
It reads 3.53
